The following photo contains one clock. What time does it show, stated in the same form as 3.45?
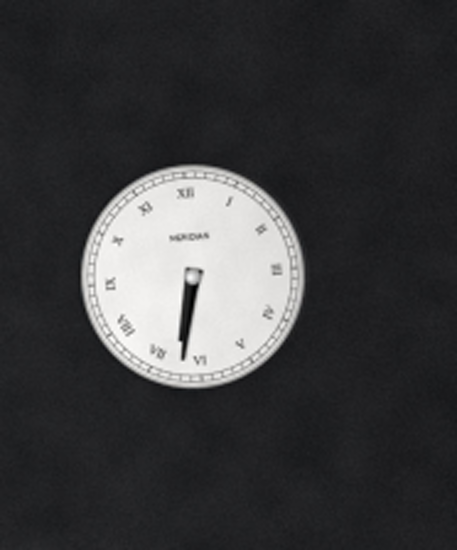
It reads 6.32
